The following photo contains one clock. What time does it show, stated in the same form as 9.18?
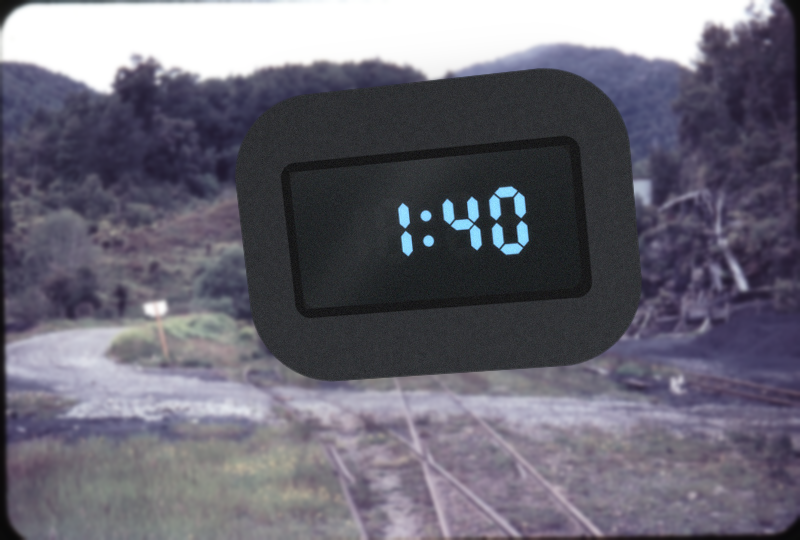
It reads 1.40
